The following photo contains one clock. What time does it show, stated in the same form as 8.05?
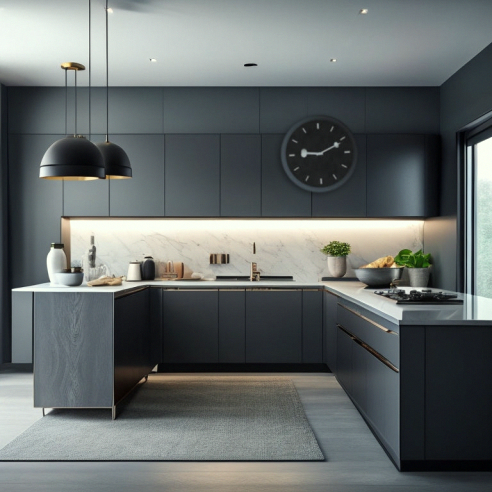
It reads 9.11
